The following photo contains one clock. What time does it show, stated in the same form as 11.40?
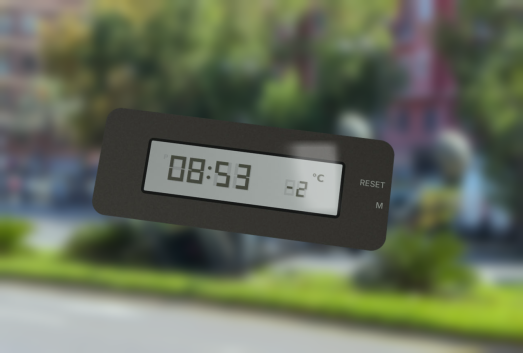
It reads 8.53
